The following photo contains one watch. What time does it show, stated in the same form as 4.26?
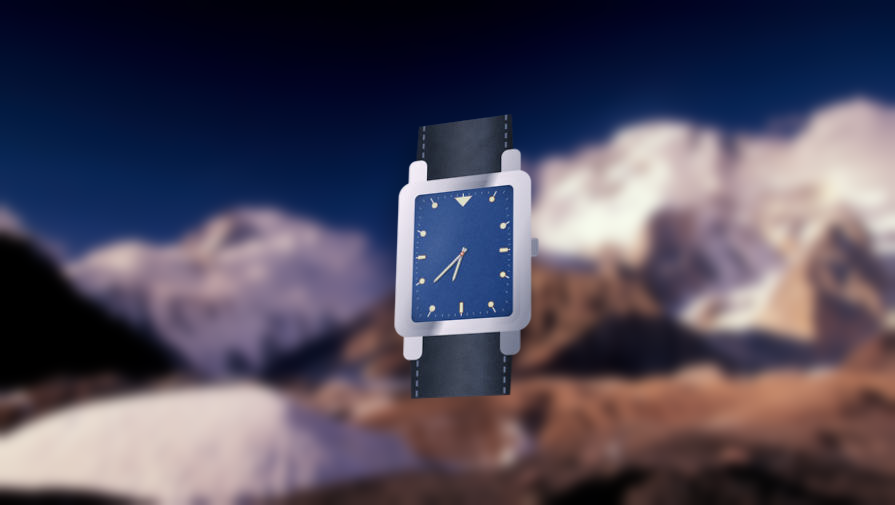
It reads 6.38
